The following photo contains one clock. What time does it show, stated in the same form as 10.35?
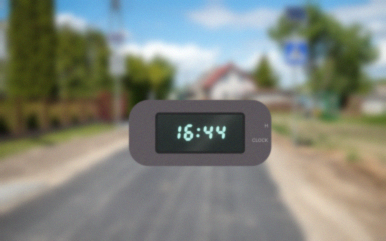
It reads 16.44
